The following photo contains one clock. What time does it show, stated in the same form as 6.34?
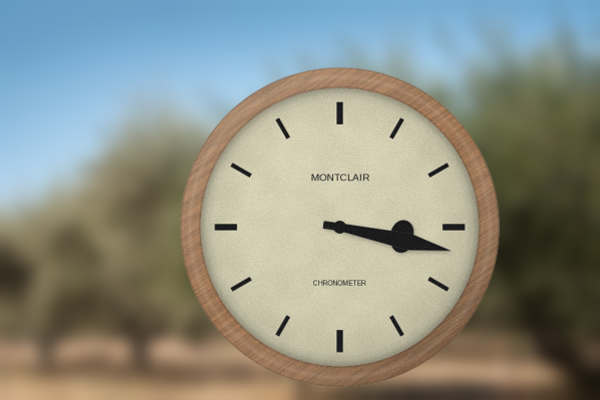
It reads 3.17
